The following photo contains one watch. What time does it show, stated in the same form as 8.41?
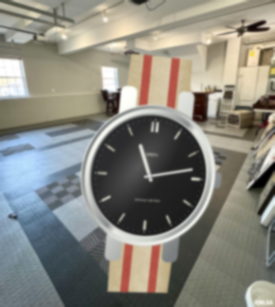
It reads 11.13
